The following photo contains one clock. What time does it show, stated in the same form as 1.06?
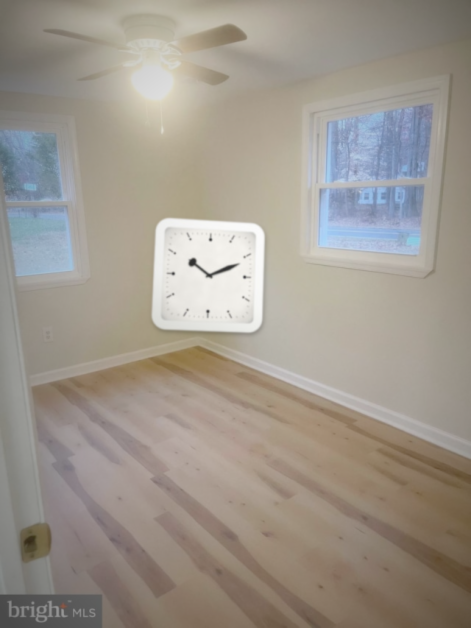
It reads 10.11
